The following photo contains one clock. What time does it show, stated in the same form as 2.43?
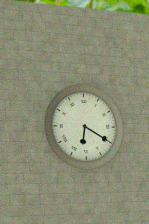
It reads 6.20
